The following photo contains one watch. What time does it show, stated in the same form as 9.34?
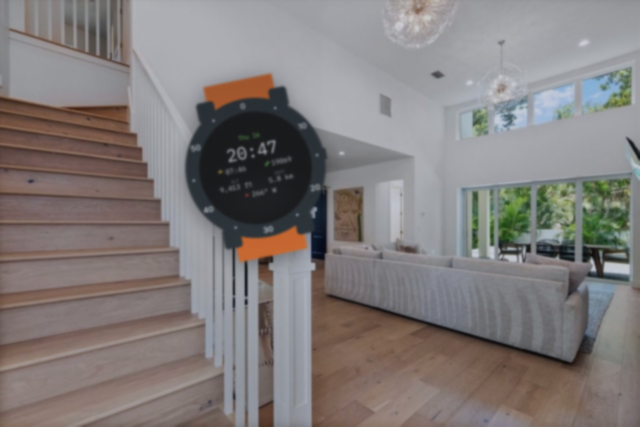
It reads 20.47
